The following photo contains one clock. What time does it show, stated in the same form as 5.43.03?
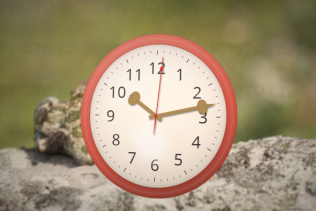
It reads 10.13.01
